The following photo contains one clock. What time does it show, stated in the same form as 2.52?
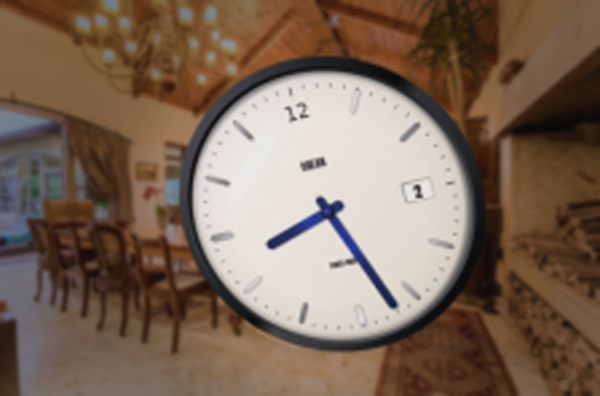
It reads 8.27
